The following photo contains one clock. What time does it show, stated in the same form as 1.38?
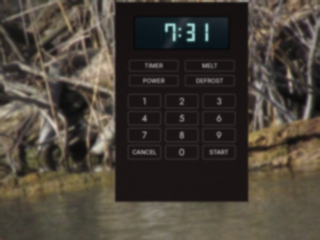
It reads 7.31
